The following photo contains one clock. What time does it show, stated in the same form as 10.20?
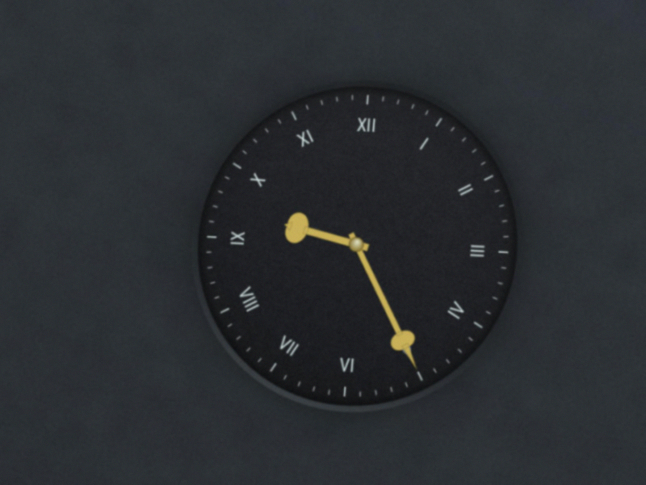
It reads 9.25
